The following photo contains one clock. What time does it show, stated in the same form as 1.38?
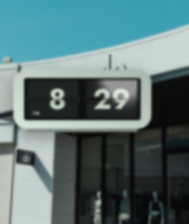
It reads 8.29
